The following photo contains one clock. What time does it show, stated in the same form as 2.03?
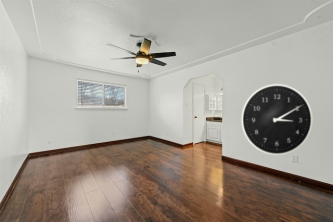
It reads 3.10
